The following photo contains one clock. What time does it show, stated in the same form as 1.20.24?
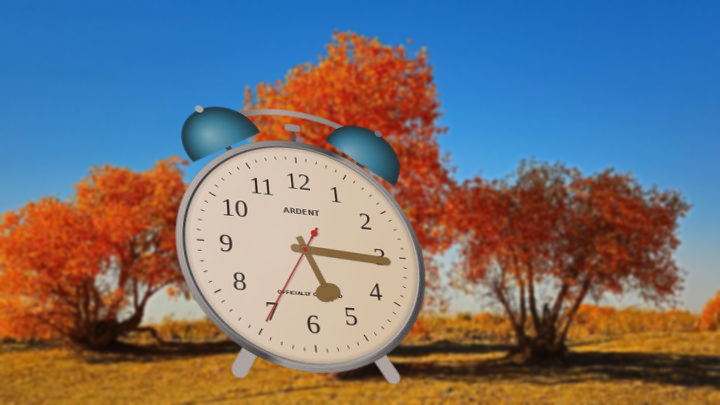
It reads 5.15.35
